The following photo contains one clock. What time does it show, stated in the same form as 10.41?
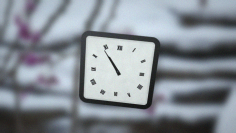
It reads 10.54
